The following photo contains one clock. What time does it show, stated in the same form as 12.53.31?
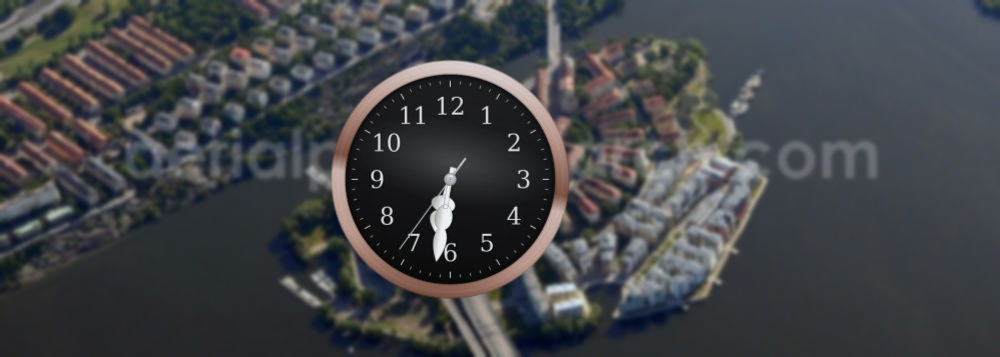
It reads 6.31.36
